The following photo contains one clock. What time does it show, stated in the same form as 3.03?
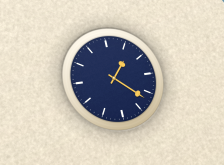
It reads 1.22
